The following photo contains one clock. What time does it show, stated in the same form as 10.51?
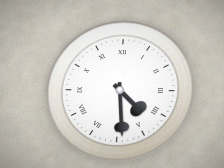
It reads 4.29
